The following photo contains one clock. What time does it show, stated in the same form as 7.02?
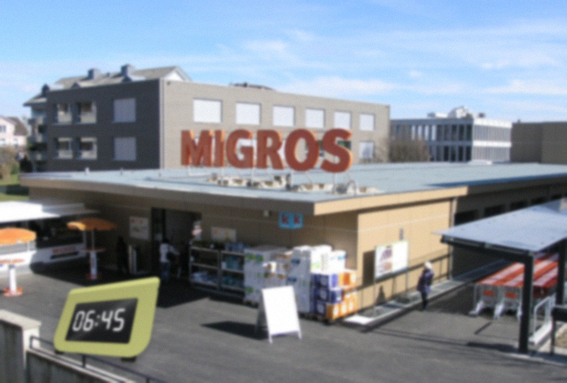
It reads 6.45
